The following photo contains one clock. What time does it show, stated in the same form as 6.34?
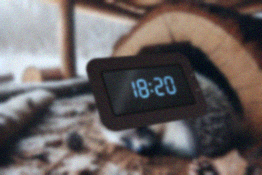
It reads 18.20
